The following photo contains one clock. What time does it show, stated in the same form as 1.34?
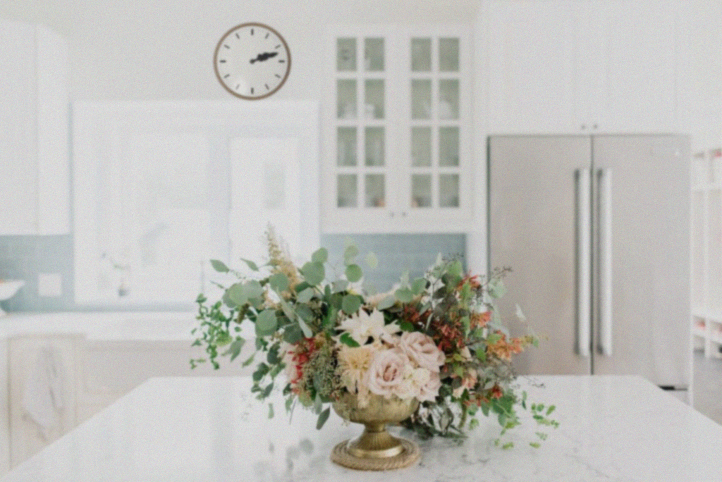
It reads 2.12
